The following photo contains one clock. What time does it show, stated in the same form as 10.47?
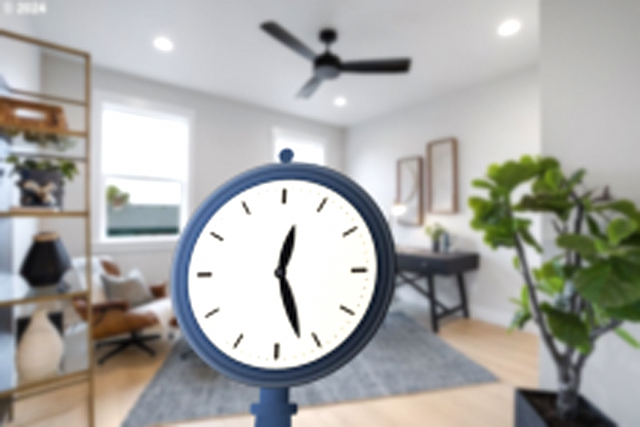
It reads 12.27
